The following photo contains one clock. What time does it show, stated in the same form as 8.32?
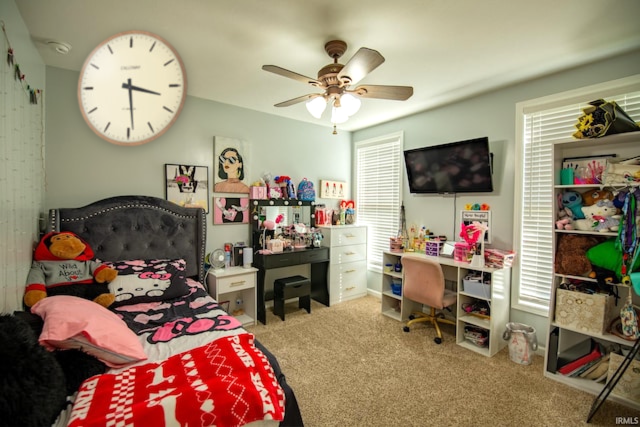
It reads 3.29
